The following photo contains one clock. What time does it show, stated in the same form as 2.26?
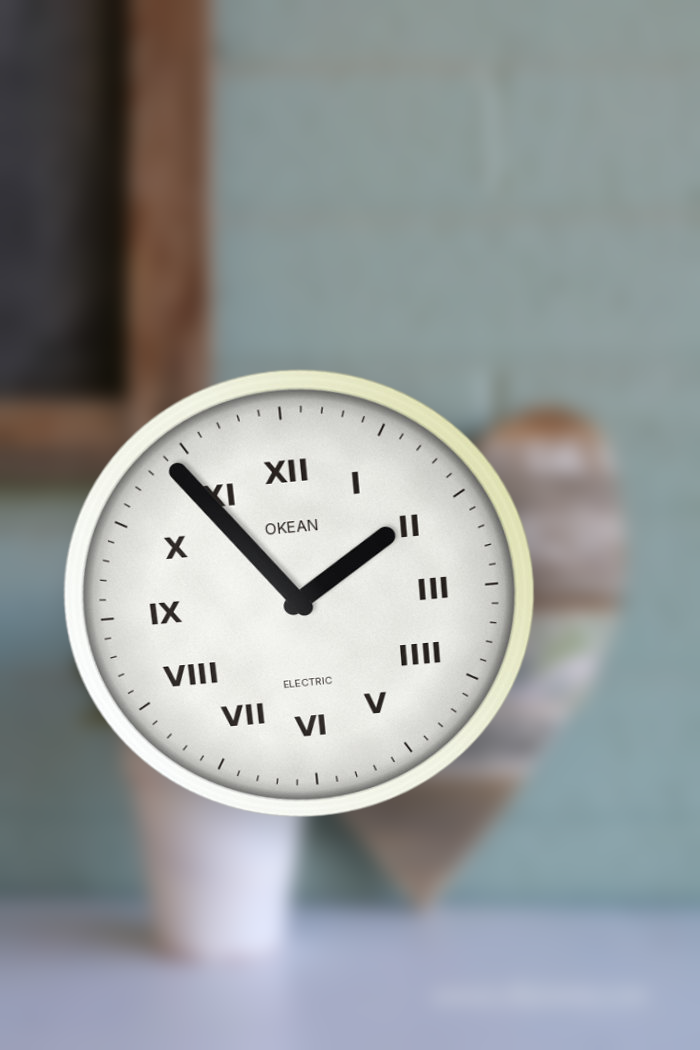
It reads 1.54
